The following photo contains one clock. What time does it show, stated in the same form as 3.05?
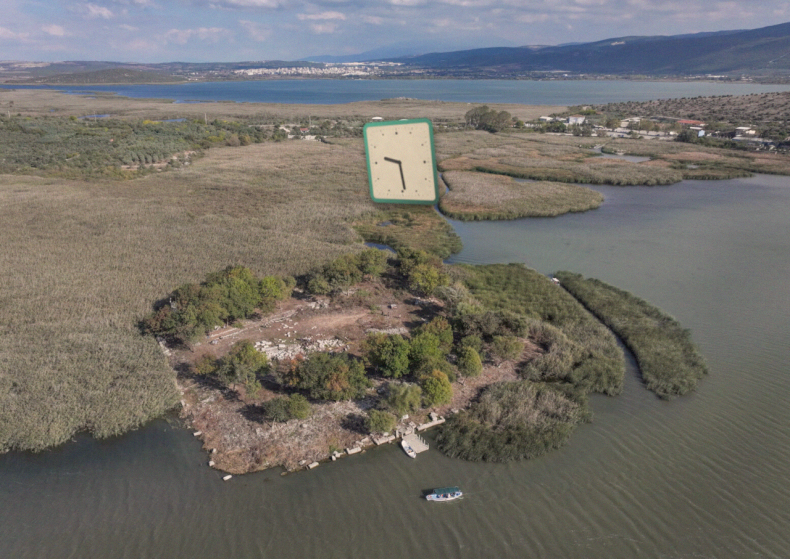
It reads 9.29
